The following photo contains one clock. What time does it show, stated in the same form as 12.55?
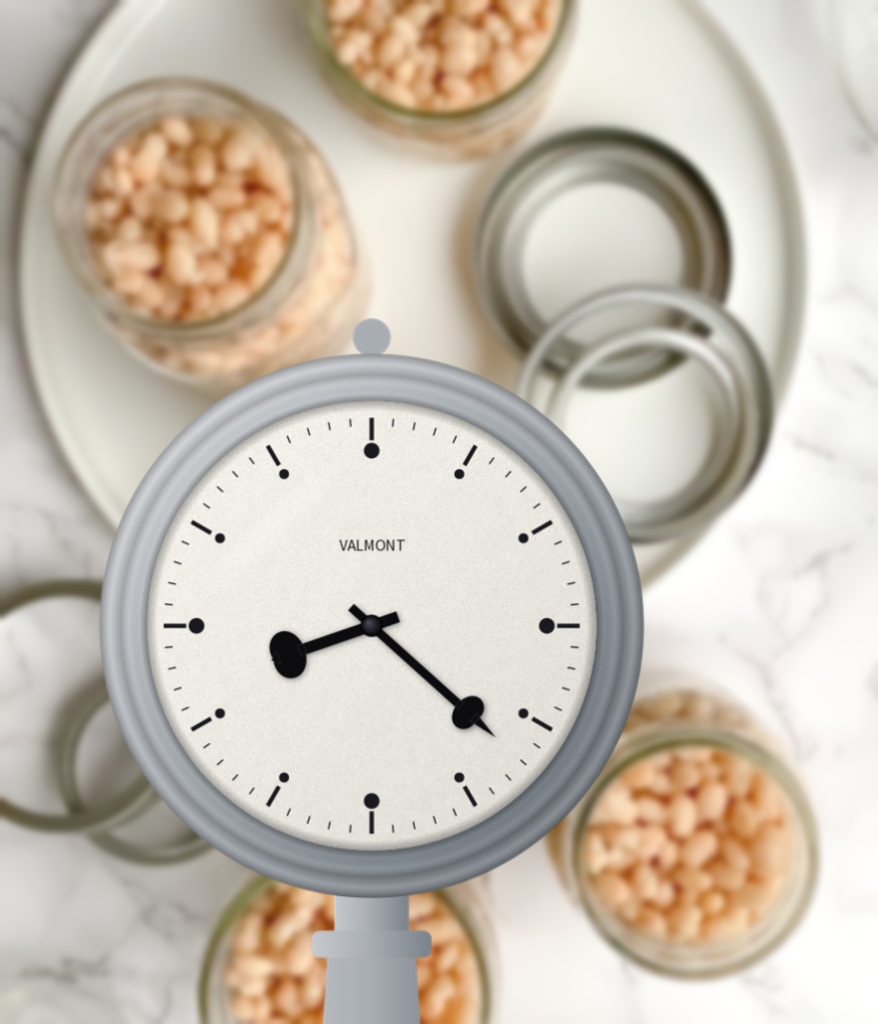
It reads 8.22
